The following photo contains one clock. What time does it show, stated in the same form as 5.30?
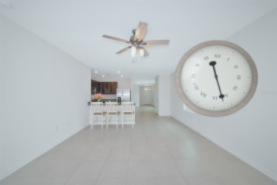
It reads 11.27
